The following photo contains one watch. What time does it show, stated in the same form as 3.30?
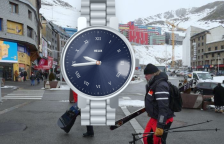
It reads 9.44
